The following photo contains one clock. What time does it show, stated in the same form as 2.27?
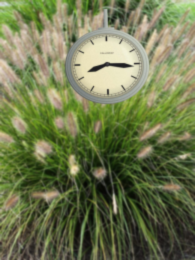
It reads 8.16
